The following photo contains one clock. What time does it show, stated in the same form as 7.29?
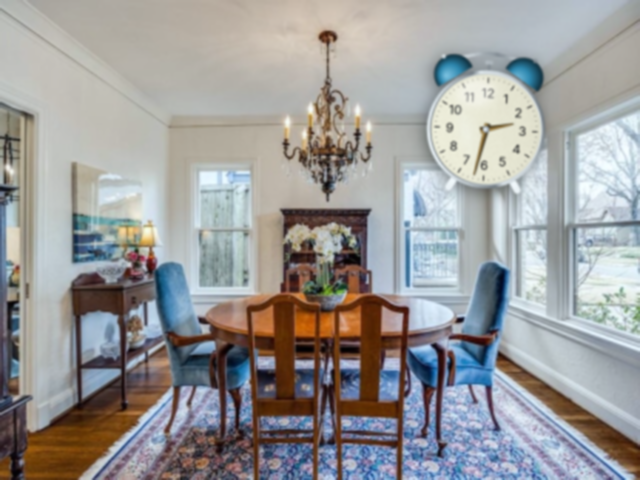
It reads 2.32
